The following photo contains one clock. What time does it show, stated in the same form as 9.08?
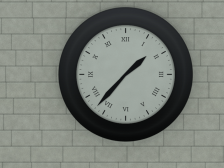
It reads 1.37
